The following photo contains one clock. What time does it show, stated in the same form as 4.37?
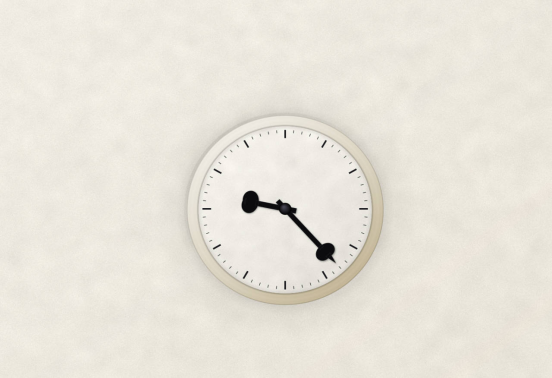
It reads 9.23
